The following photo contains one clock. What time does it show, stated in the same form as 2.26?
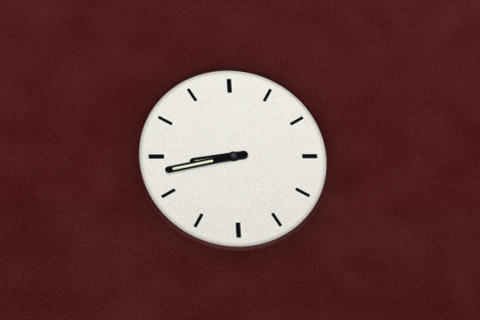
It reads 8.43
